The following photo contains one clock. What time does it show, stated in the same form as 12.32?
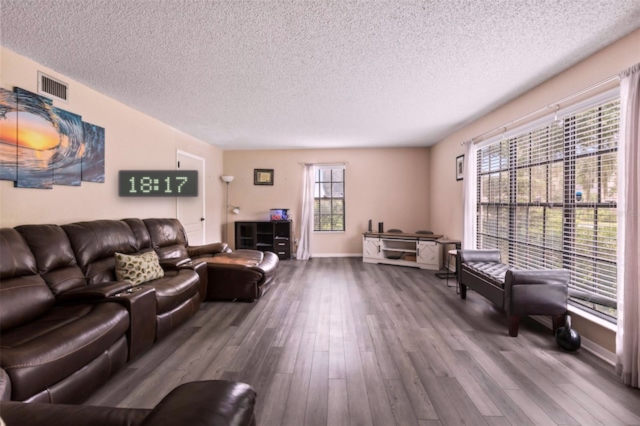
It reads 18.17
